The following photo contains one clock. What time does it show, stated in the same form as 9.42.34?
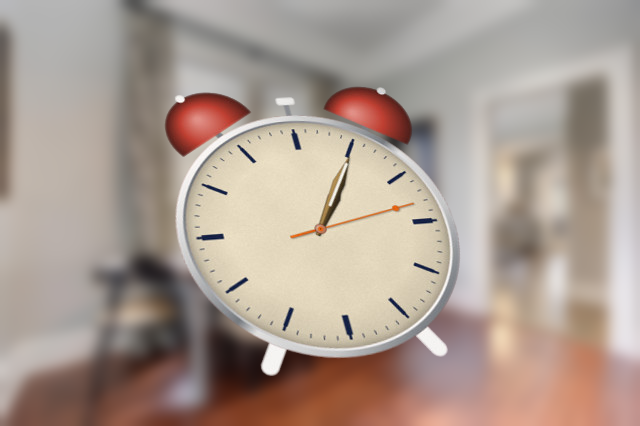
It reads 1.05.13
